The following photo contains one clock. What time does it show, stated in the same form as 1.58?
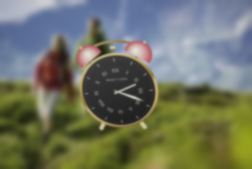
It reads 2.19
